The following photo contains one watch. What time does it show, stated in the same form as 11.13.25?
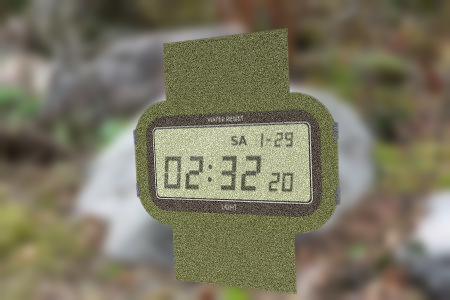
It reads 2.32.20
